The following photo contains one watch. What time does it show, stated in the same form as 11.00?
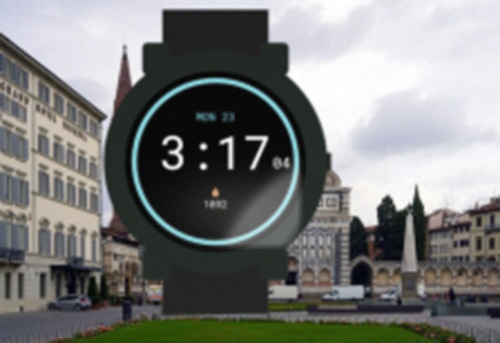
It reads 3.17
